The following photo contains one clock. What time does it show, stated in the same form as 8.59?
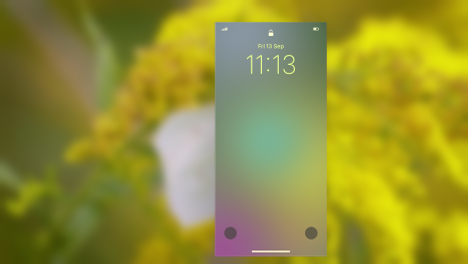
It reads 11.13
